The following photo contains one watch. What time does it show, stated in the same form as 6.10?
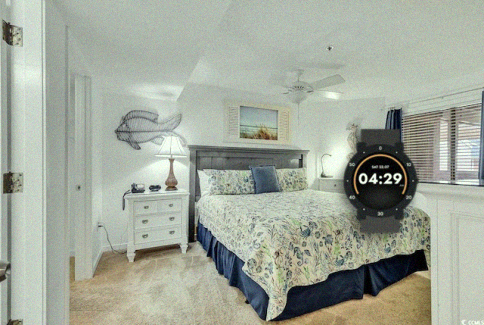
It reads 4.29
